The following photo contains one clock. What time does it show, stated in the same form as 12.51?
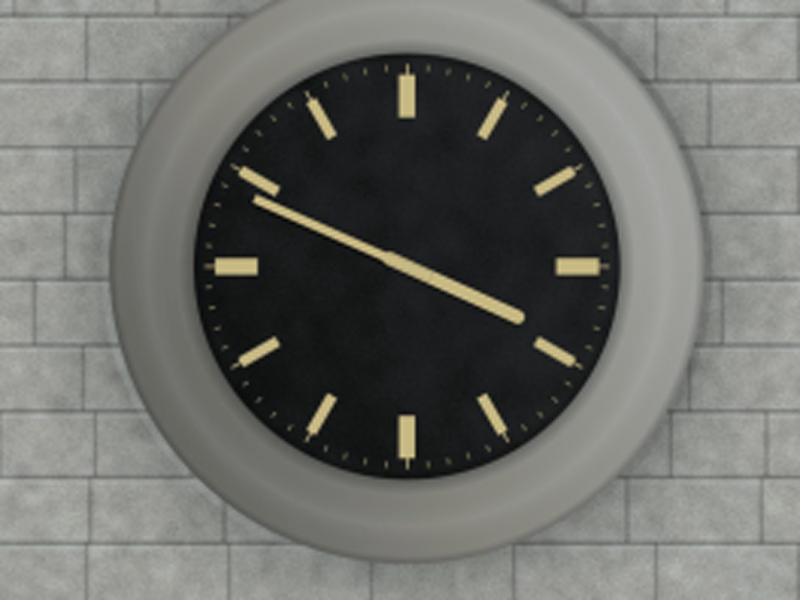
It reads 3.49
